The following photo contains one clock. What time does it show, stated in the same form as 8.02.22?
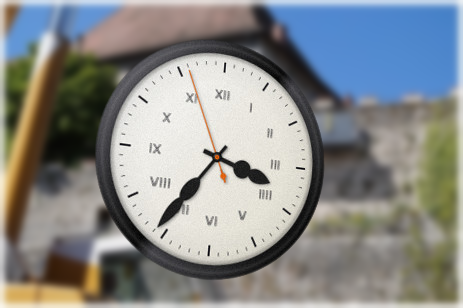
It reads 3.35.56
